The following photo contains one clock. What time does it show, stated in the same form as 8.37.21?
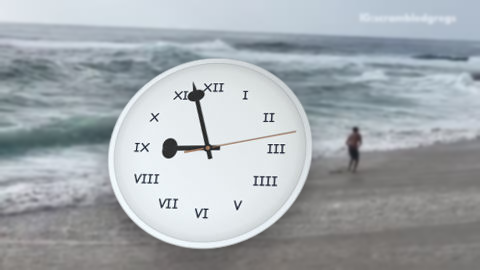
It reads 8.57.13
